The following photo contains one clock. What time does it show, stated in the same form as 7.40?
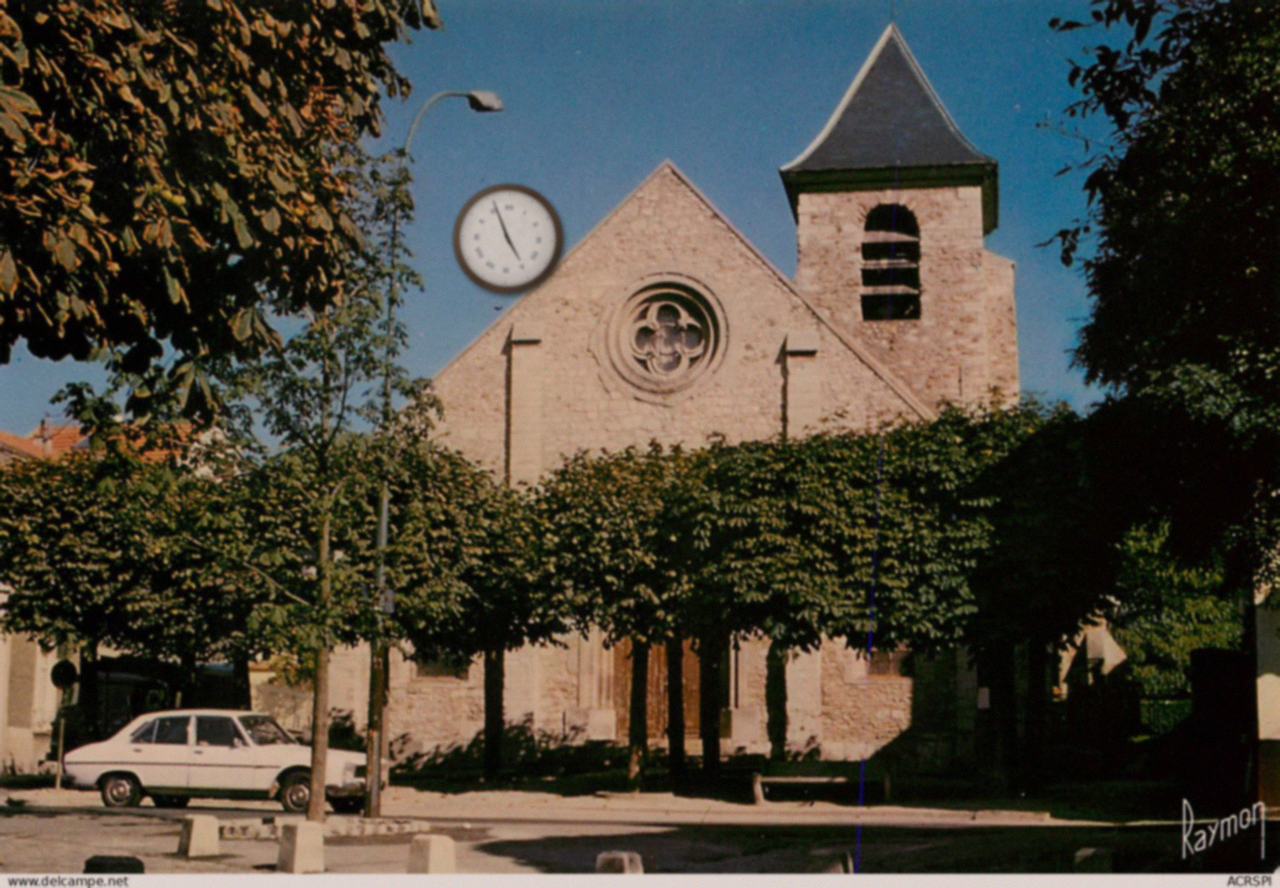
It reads 4.56
